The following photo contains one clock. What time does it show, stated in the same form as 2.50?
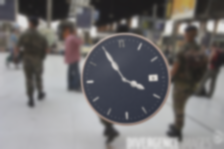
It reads 3.55
